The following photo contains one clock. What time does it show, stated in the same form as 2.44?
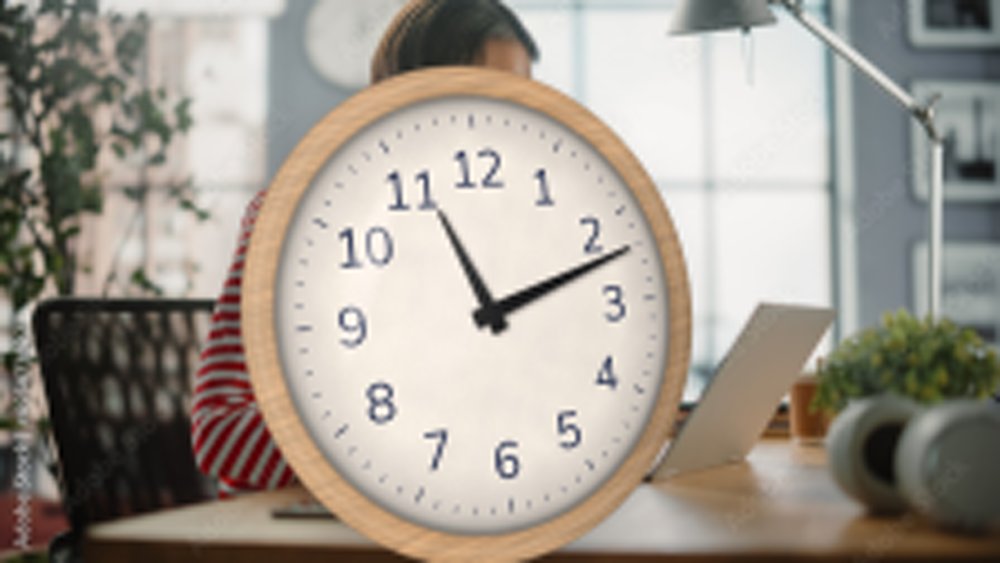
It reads 11.12
